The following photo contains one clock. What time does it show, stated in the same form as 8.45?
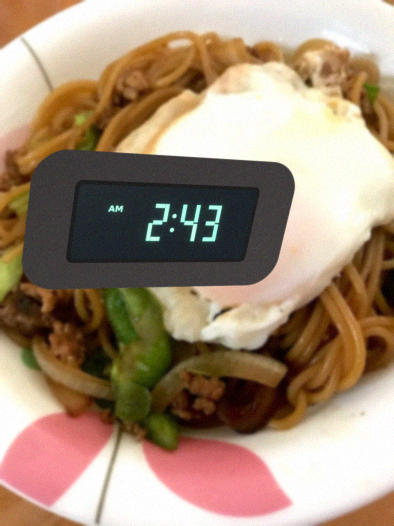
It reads 2.43
